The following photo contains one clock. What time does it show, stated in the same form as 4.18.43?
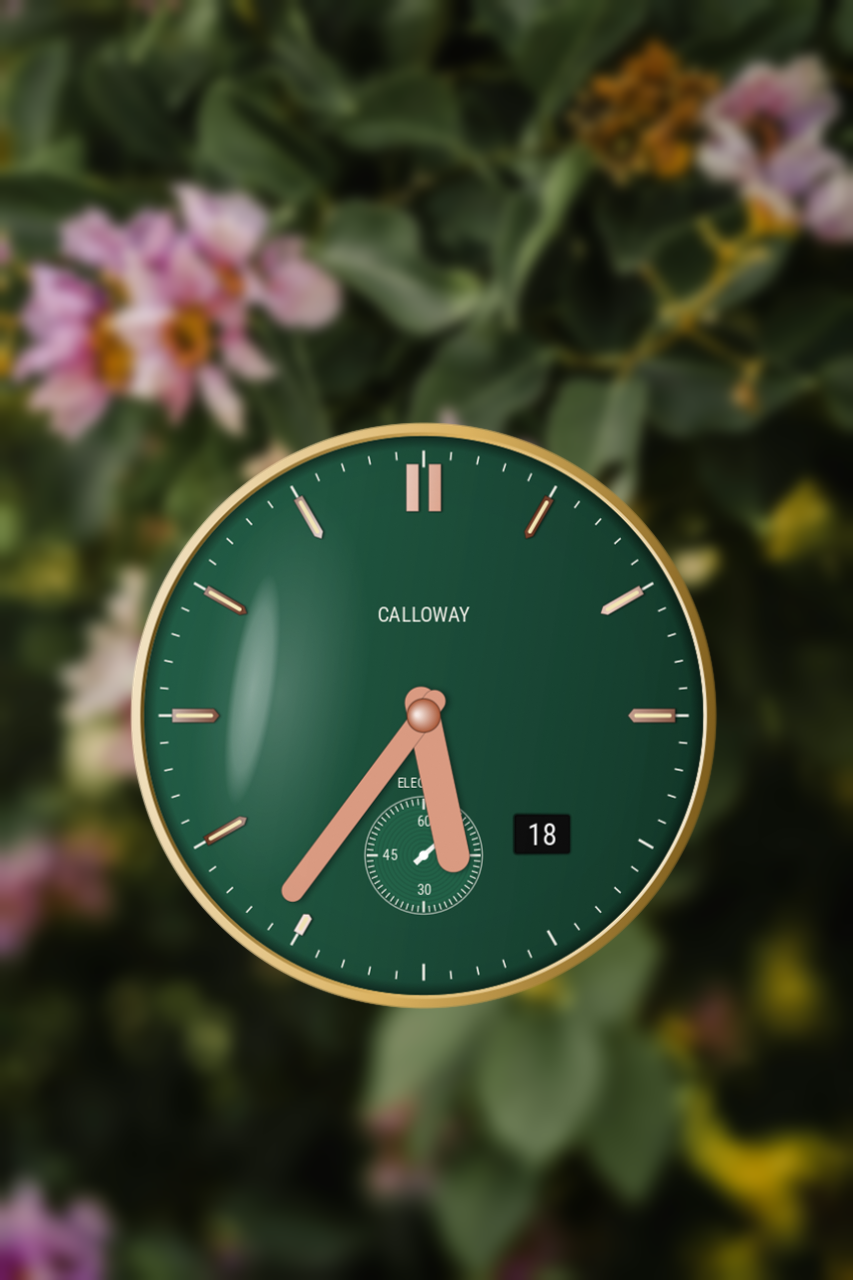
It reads 5.36.08
